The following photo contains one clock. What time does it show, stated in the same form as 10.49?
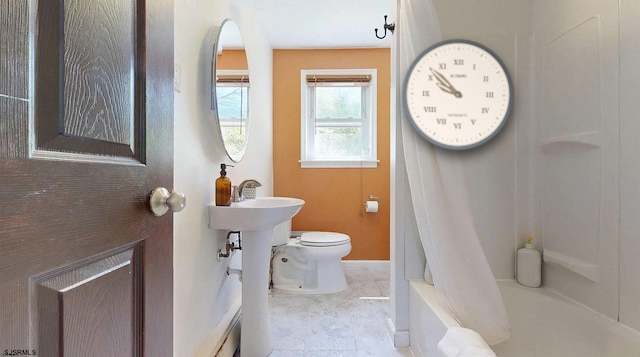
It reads 9.52
